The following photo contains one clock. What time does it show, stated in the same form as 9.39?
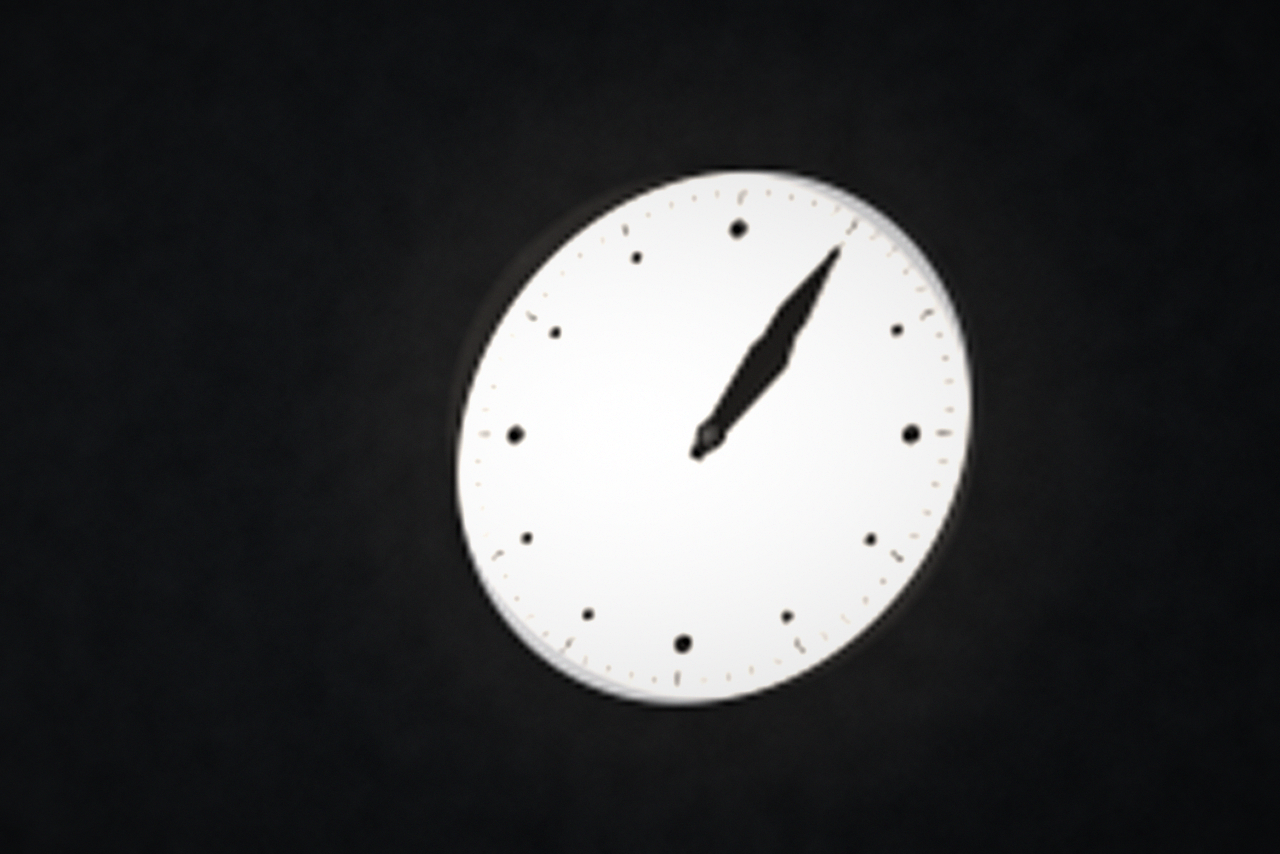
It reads 1.05
